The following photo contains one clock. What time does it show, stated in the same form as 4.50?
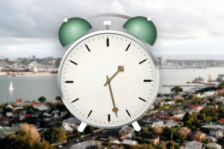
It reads 1.28
